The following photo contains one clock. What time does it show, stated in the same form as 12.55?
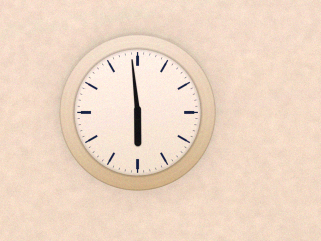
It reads 5.59
